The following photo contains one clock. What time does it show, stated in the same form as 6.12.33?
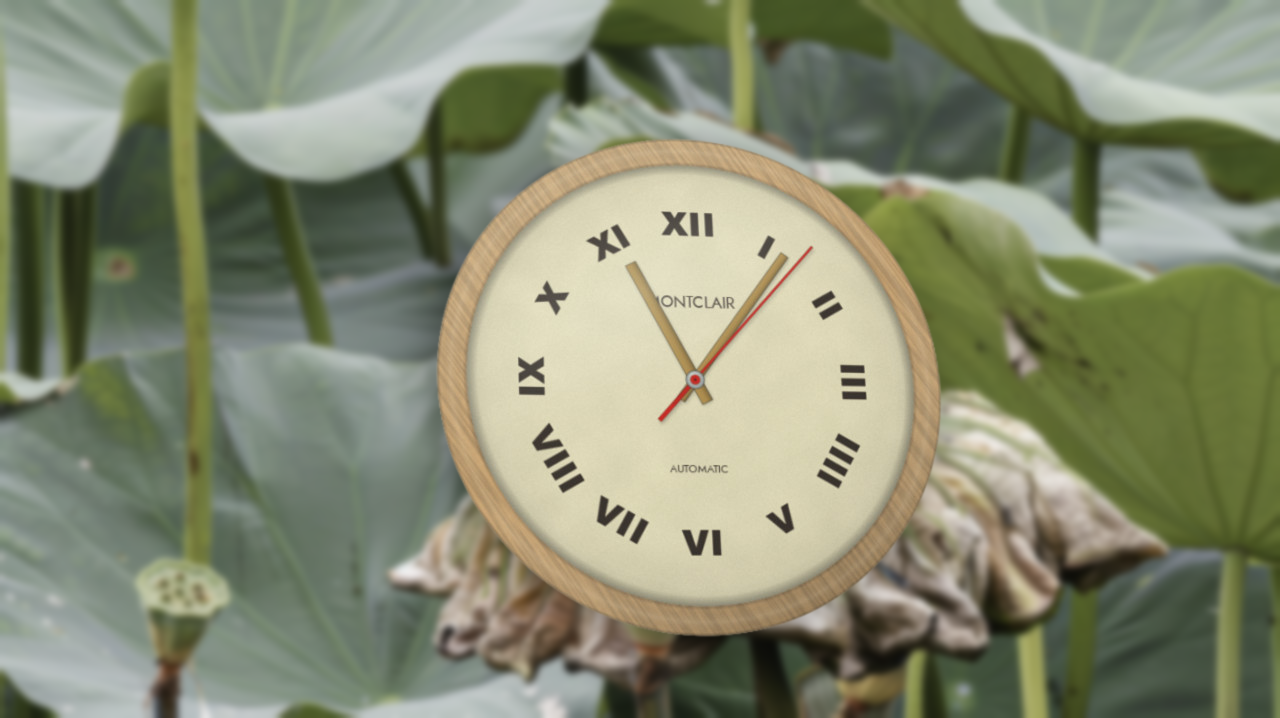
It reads 11.06.07
